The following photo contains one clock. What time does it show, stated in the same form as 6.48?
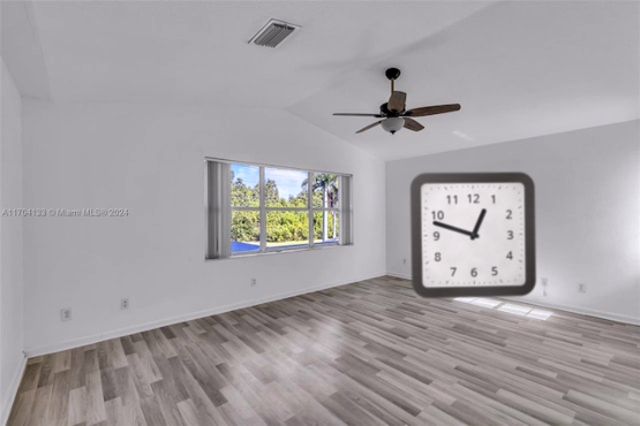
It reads 12.48
